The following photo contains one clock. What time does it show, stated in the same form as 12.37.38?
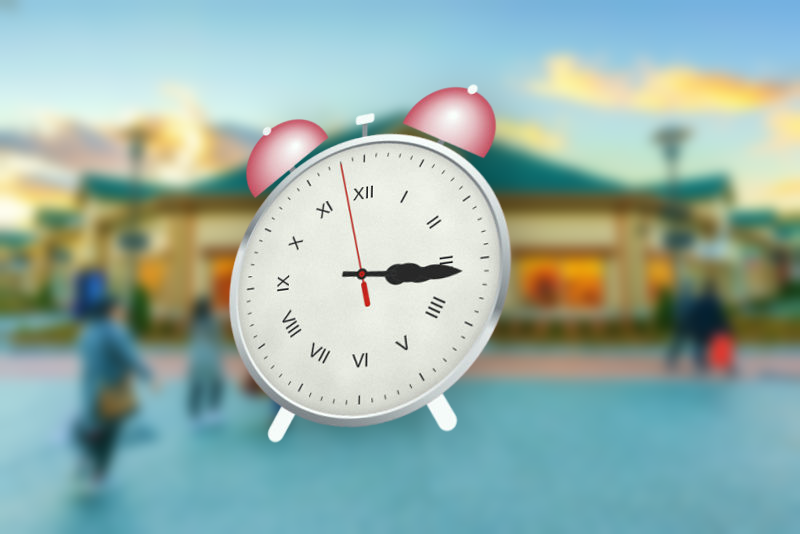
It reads 3.15.58
